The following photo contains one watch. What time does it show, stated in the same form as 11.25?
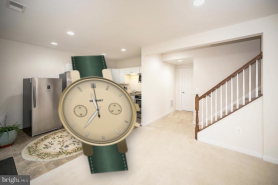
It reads 11.37
